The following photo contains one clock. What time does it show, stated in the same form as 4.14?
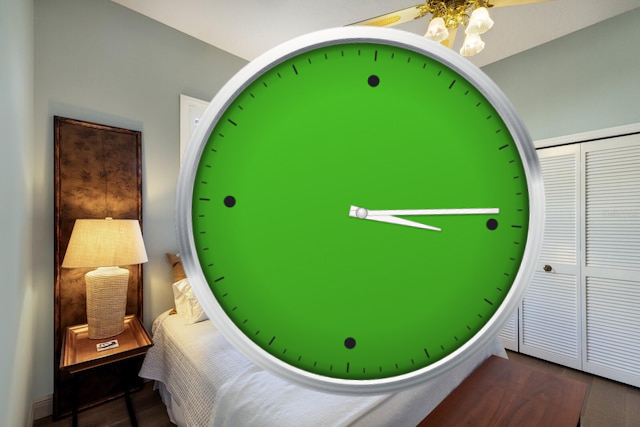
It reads 3.14
